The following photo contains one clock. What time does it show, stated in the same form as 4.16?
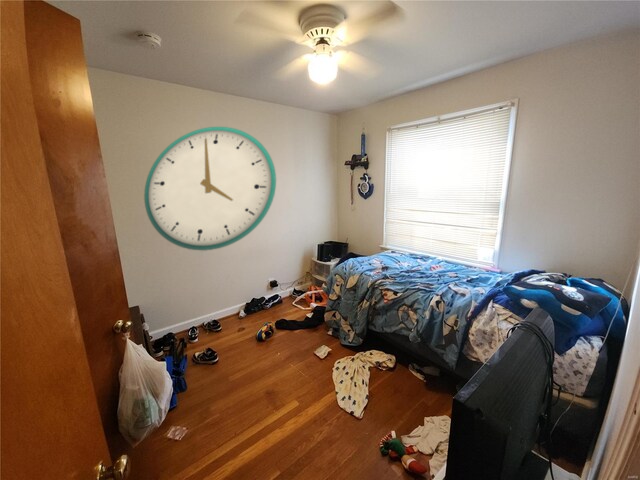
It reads 3.58
